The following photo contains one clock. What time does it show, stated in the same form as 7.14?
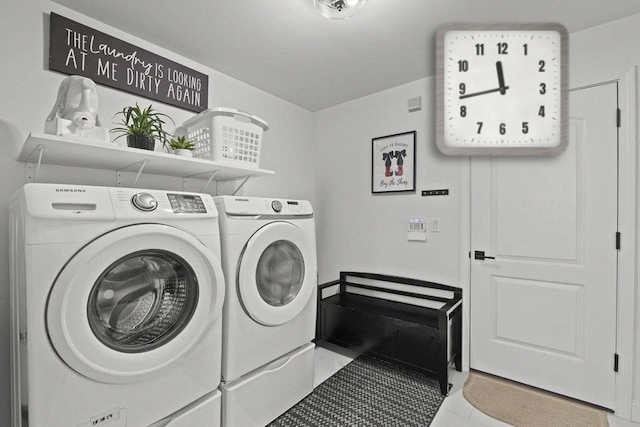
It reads 11.43
